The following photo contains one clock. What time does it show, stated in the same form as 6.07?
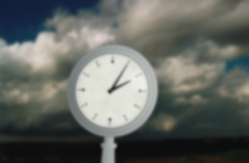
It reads 2.05
